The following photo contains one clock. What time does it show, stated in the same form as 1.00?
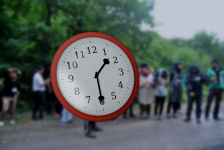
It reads 1.30
